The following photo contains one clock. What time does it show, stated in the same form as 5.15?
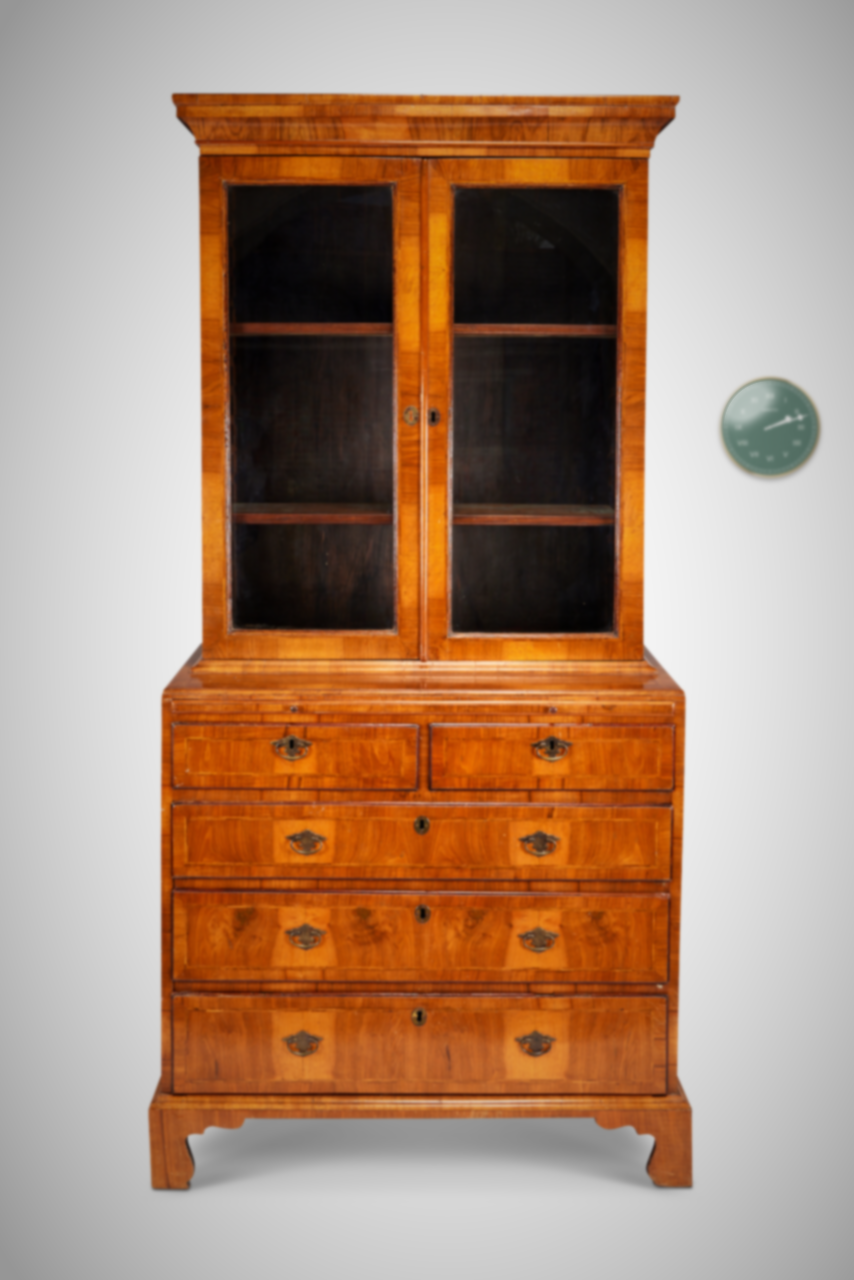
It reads 2.12
